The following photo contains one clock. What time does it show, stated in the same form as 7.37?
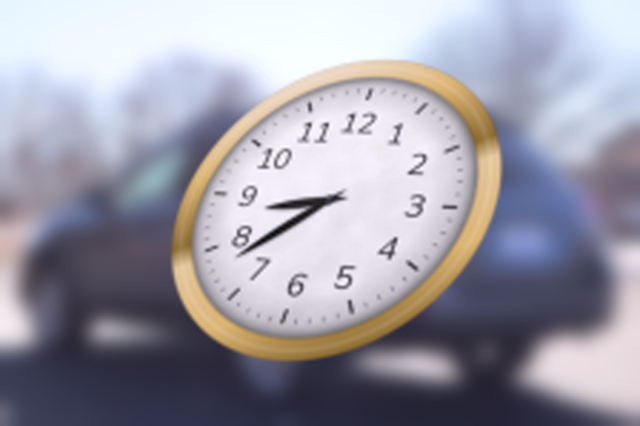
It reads 8.38
